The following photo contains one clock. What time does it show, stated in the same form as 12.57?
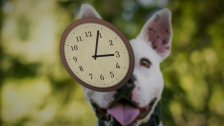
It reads 3.04
